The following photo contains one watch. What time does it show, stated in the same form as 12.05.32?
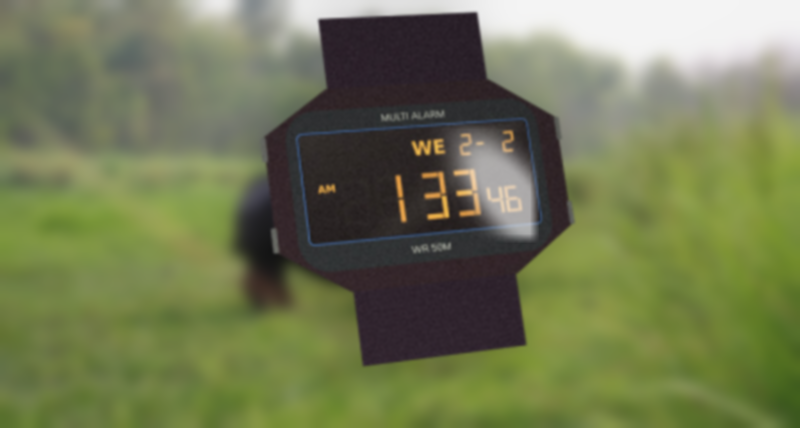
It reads 1.33.46
